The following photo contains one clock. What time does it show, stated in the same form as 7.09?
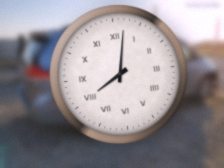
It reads 8.02
